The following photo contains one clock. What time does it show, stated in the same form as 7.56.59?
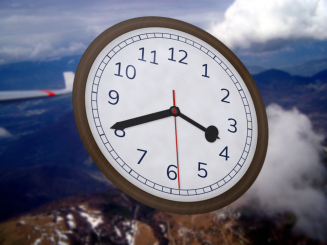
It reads 3.40.29
